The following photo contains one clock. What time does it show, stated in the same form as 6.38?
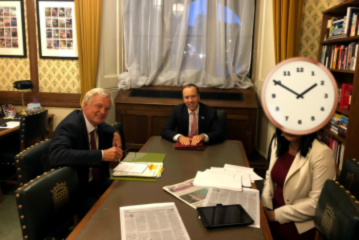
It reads 1.50
